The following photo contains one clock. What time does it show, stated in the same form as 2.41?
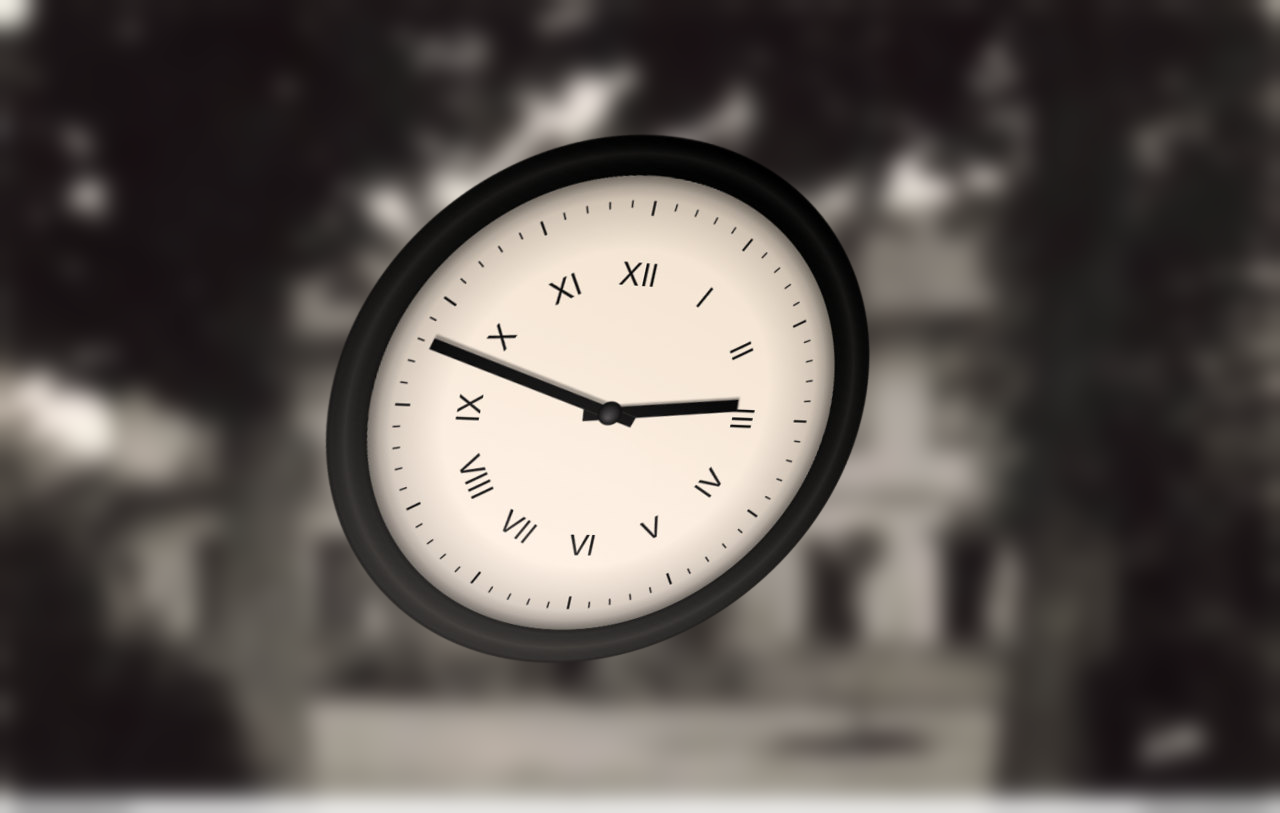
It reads 2.48
